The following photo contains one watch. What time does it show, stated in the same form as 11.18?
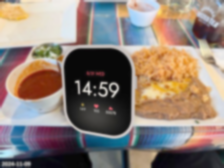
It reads 14.59
